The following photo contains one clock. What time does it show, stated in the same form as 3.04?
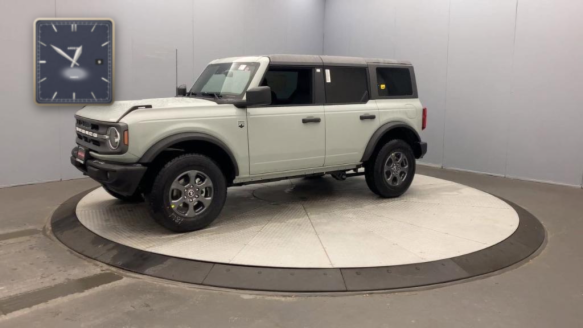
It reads 12.51
